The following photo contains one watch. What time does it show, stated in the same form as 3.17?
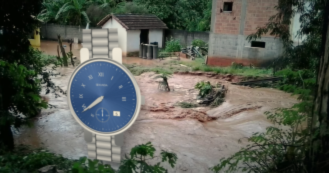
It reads 7.39
